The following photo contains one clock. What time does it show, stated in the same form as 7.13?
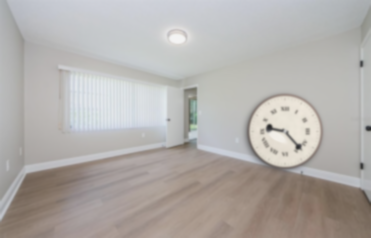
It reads 9.23
